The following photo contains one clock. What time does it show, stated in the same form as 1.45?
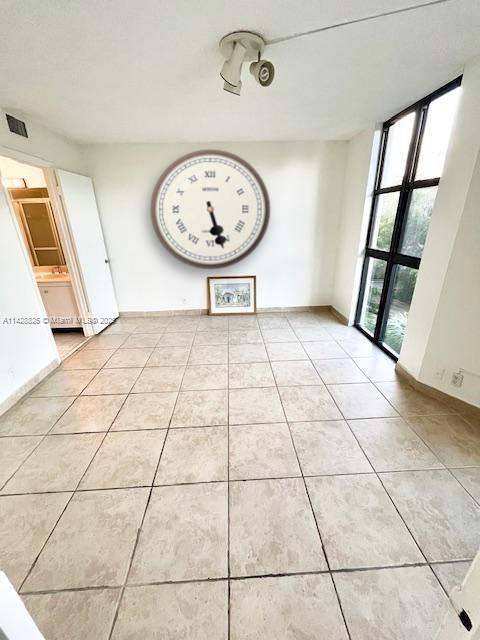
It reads 5.27
